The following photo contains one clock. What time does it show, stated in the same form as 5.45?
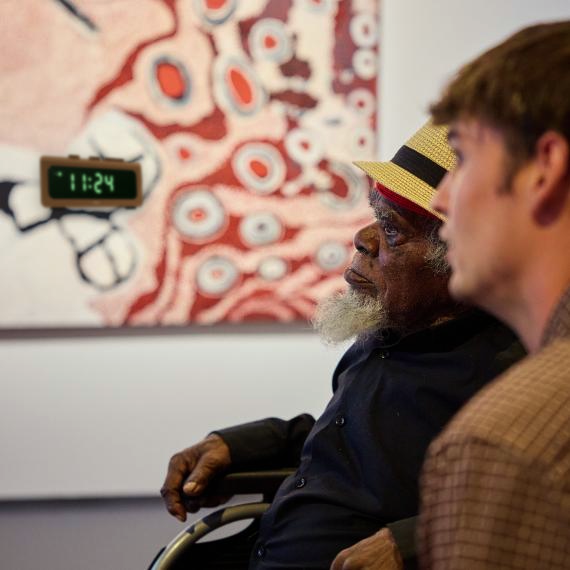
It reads 11.24
